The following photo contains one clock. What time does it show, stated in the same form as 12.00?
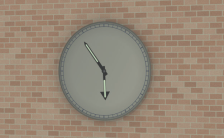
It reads 5.54
